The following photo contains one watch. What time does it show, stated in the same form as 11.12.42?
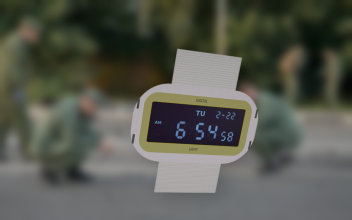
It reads 6.54.58
